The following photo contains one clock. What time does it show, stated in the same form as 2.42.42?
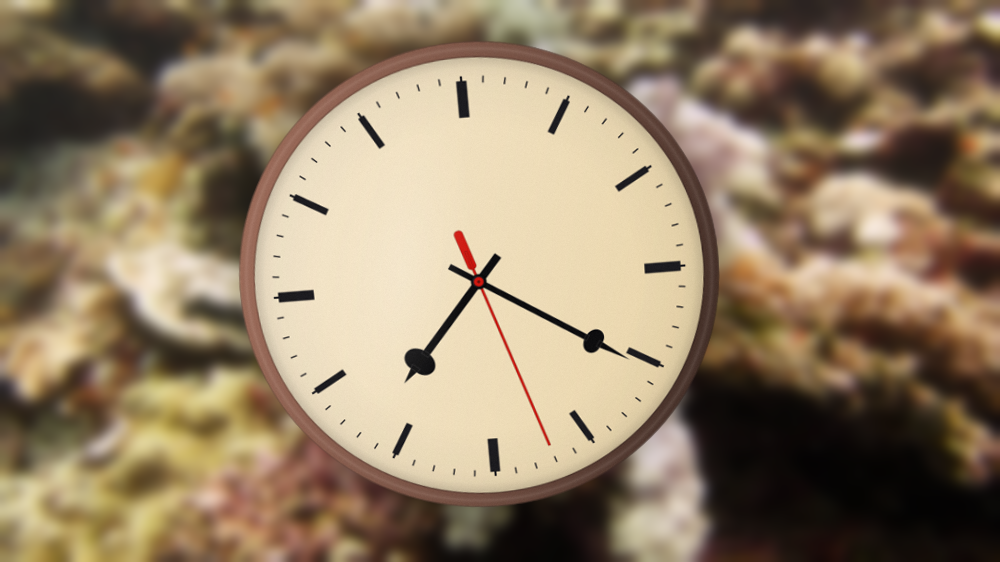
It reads 7.20.27
